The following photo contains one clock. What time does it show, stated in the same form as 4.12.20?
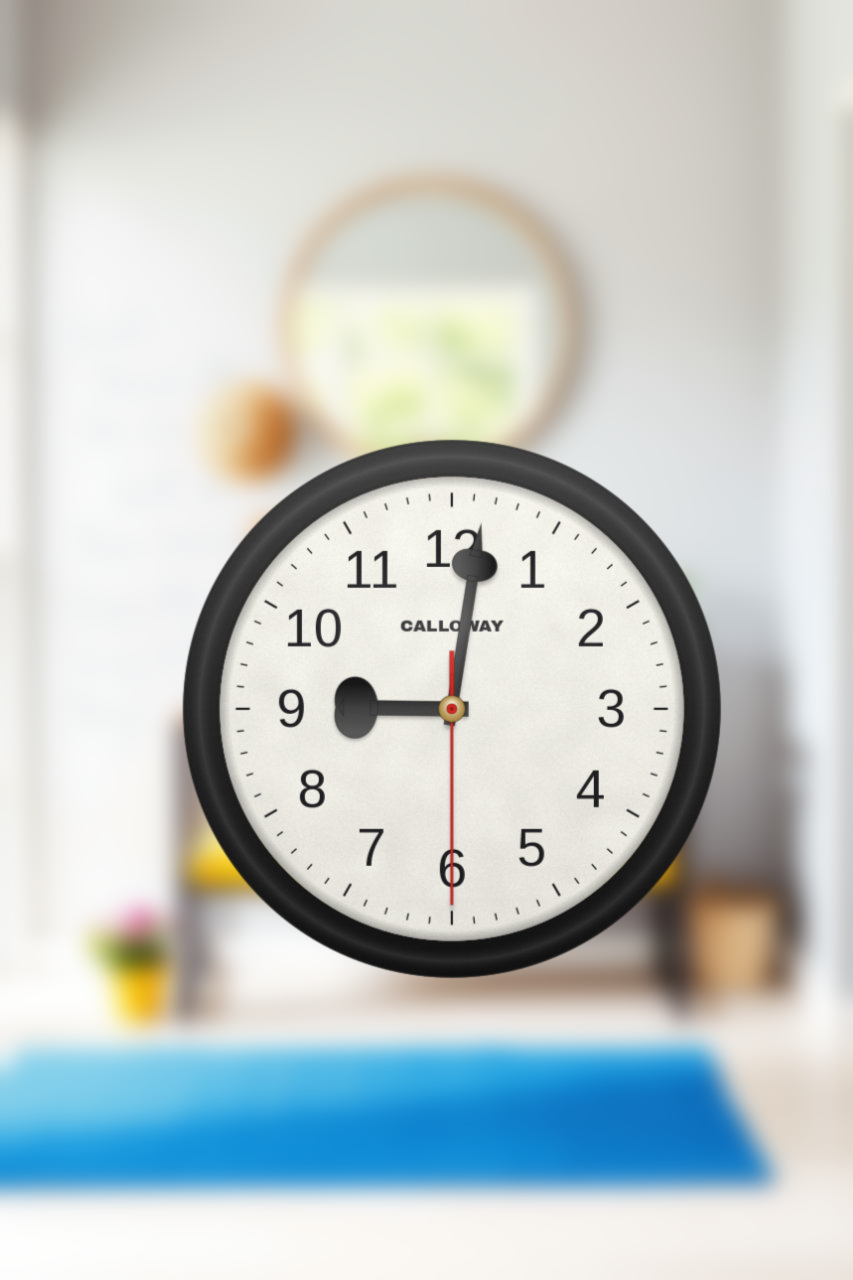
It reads 9.01.30
